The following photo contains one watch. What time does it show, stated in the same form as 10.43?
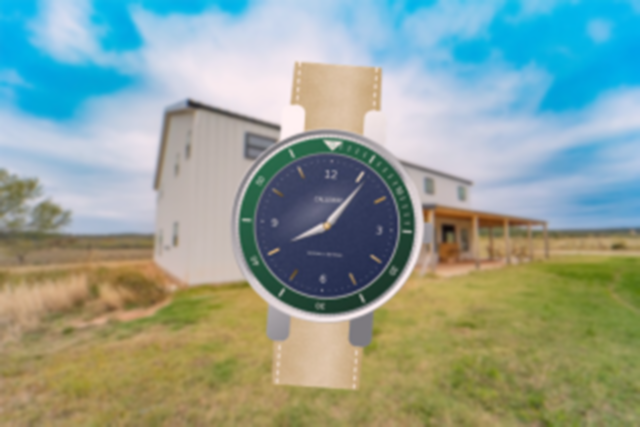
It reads 8.06
